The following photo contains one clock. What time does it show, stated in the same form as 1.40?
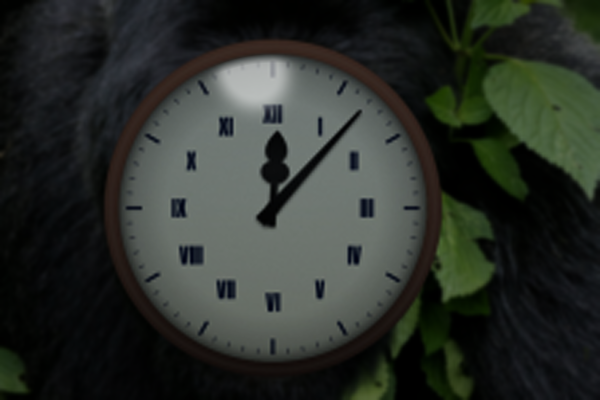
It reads 12.07
